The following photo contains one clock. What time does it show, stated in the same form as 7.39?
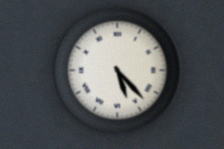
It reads 5.23
